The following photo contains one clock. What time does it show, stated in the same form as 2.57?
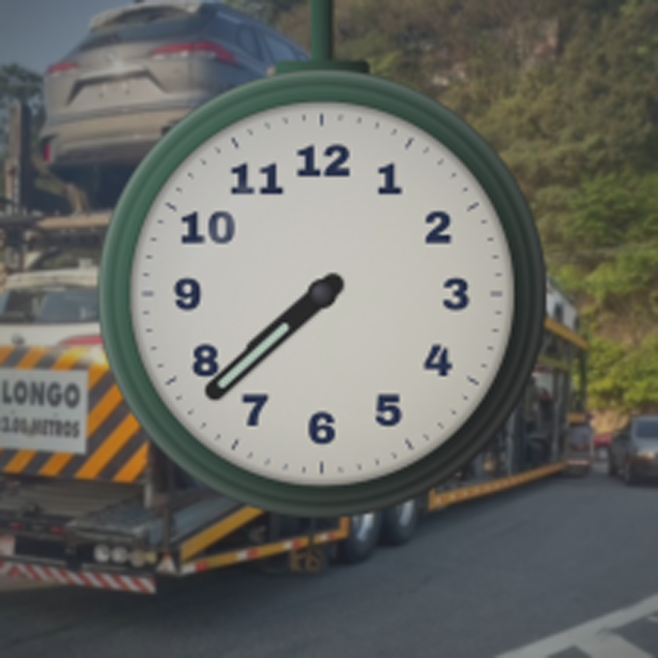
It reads 7.38
